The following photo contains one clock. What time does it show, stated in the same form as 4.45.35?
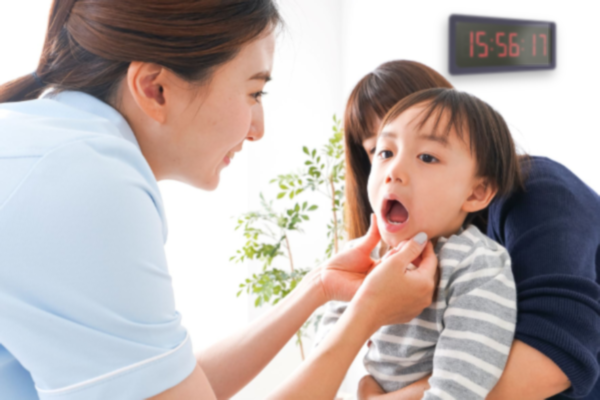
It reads 15.56.17
